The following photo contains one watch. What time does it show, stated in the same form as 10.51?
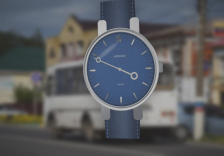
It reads 3.49
